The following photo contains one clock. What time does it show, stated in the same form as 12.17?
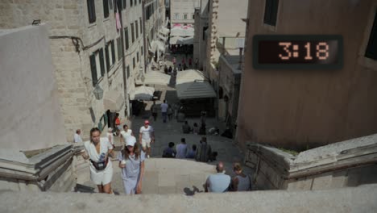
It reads 3.18
